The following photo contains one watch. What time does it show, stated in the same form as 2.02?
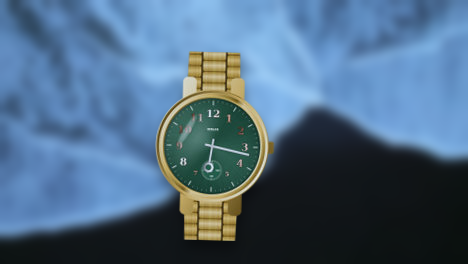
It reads 6.17
